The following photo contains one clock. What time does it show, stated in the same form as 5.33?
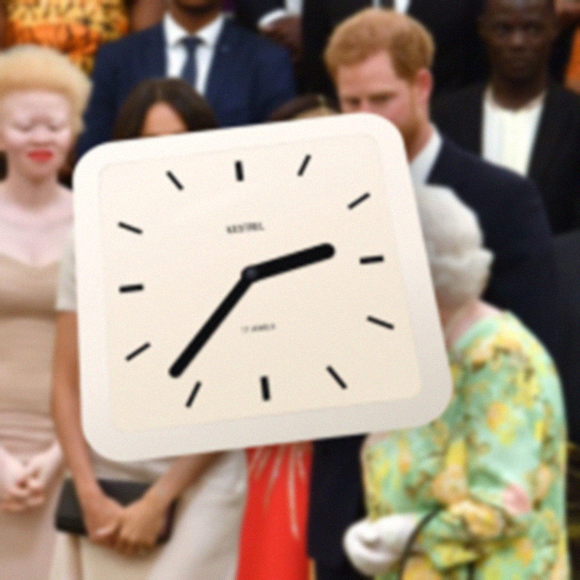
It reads 2.37
